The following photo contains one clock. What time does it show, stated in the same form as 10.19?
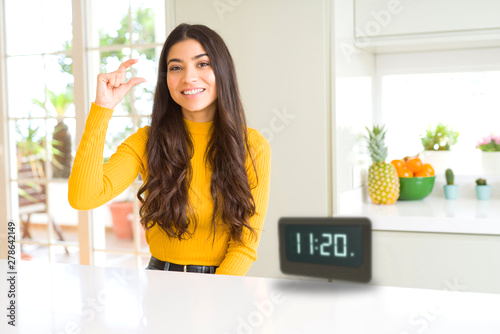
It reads 11.20
